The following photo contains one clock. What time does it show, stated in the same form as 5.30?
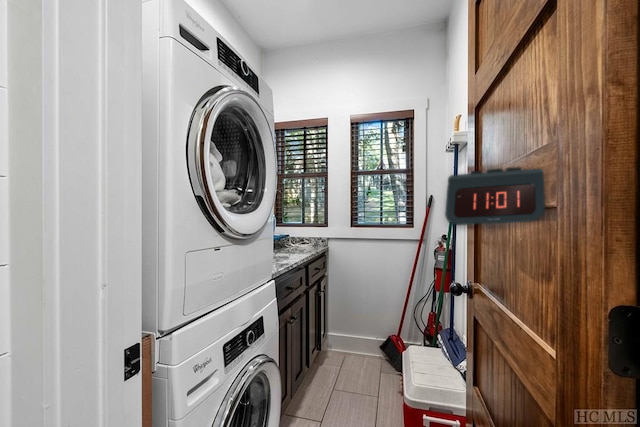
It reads 11.01
